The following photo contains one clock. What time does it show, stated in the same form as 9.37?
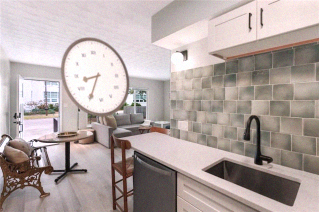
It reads 8.35
